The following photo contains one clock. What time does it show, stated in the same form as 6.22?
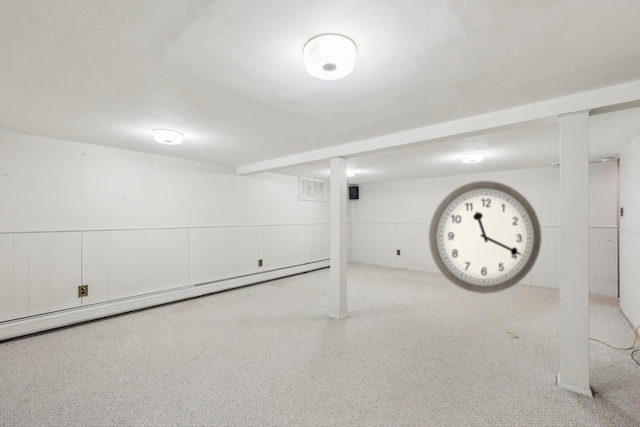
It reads 11.19
